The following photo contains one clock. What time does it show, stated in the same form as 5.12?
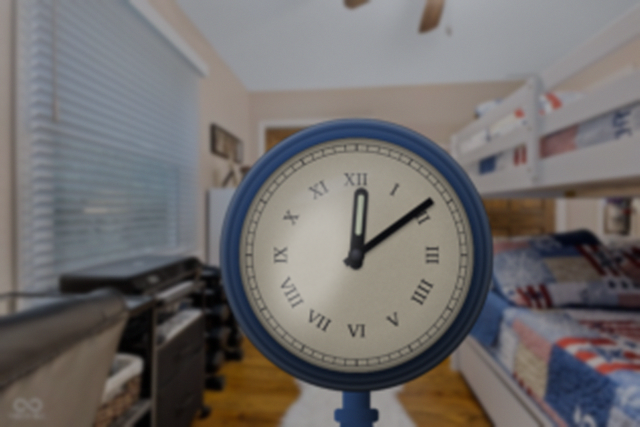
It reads 12.09
